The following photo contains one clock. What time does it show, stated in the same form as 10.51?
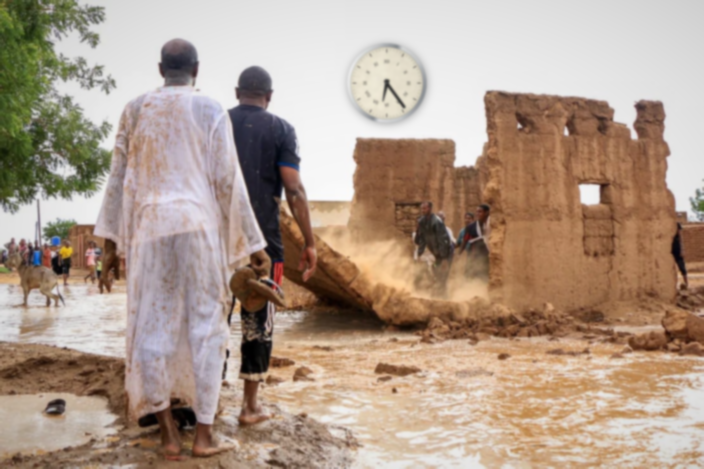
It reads 6.24
